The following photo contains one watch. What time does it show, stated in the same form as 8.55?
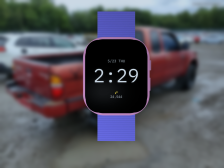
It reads 2.29
